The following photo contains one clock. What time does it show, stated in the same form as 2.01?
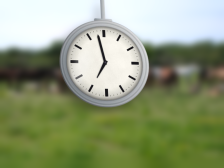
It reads 6.58
